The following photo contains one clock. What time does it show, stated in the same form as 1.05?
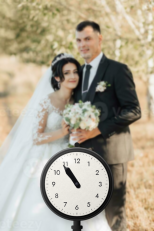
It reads 10.54
